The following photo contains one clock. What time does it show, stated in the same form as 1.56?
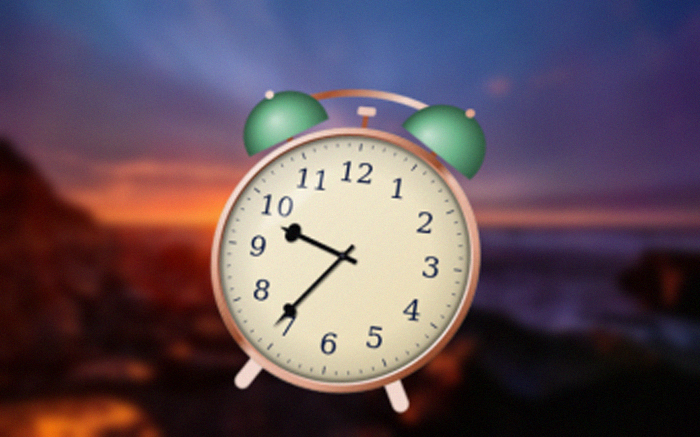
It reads 9.36
